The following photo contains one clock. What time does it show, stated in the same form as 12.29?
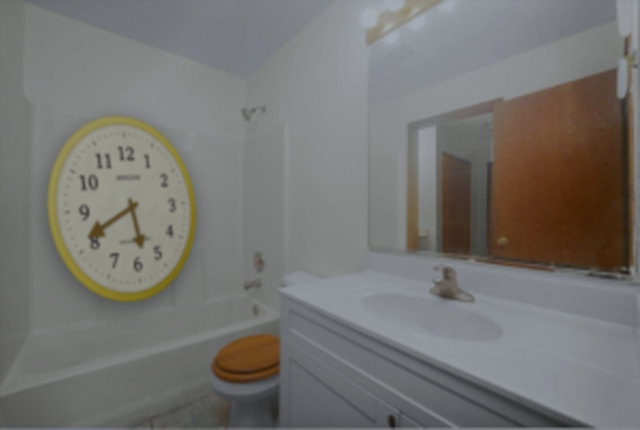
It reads 5.41
